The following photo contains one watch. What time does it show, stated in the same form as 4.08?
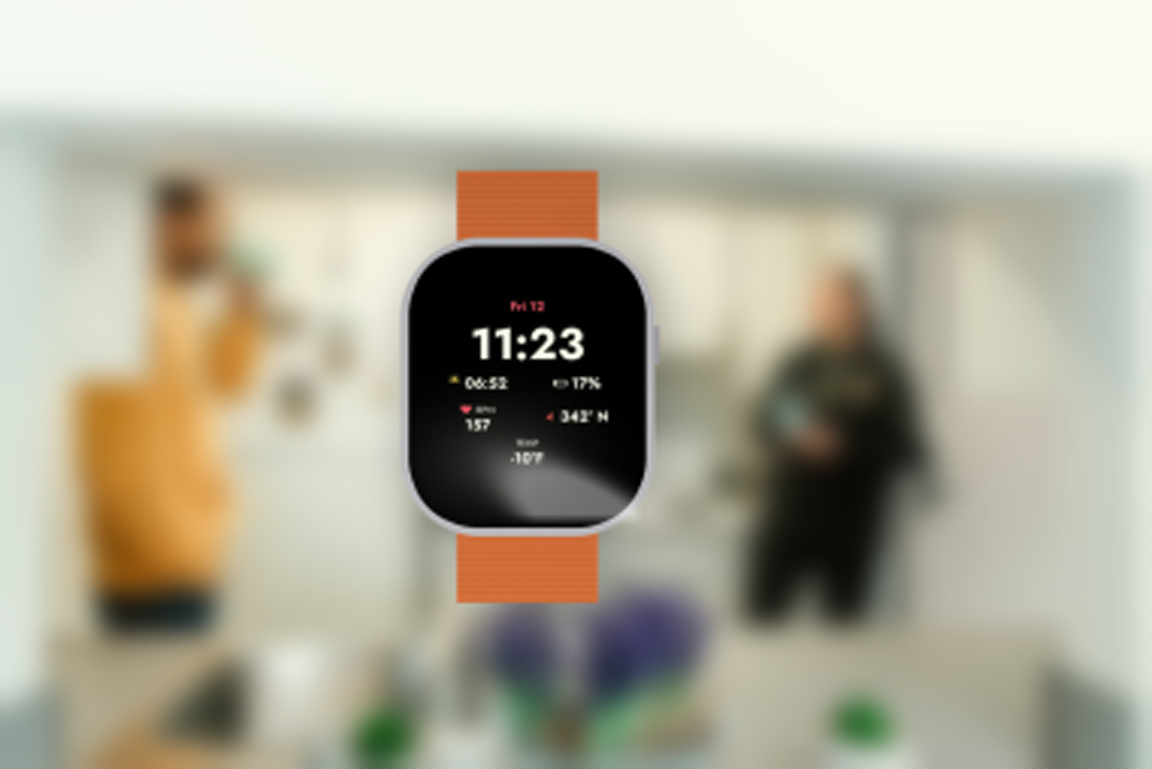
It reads 11.23
